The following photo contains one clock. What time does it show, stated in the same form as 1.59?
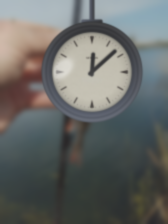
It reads 12.08
